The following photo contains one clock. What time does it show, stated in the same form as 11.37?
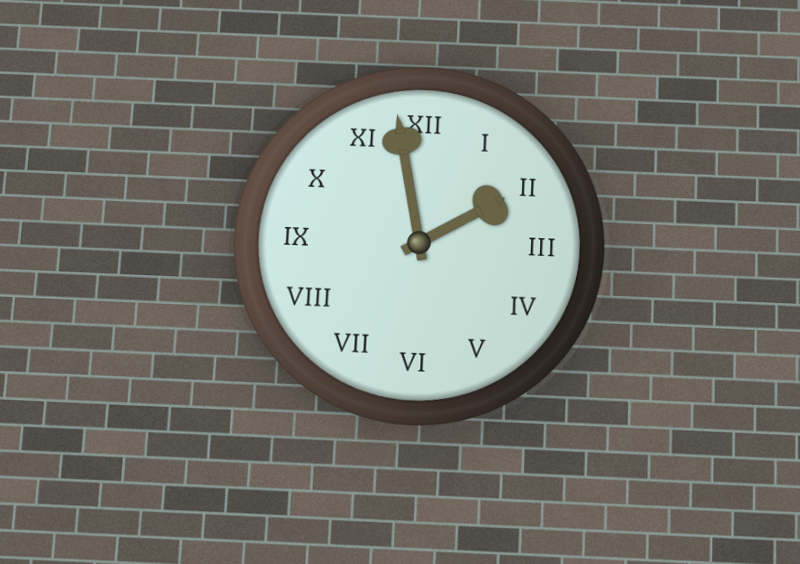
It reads 1.58
